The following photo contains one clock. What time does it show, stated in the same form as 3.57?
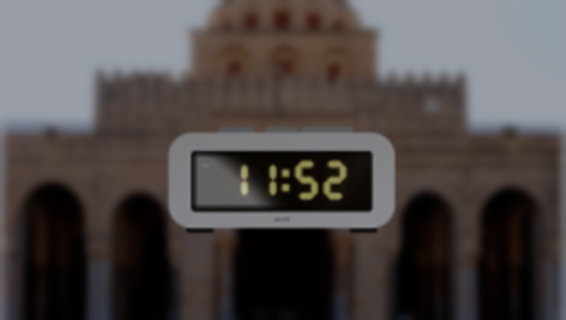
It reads 11.52
